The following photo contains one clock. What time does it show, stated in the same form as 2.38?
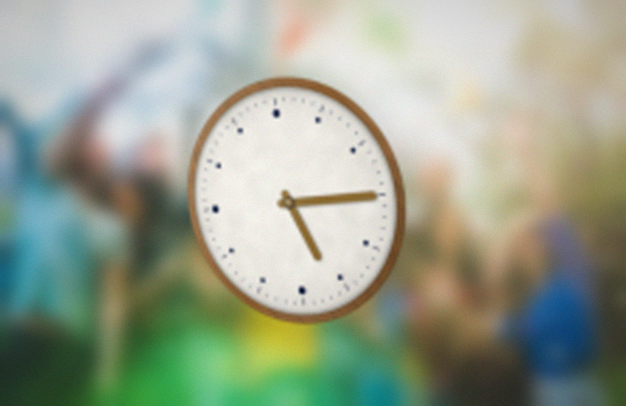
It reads 5.15
